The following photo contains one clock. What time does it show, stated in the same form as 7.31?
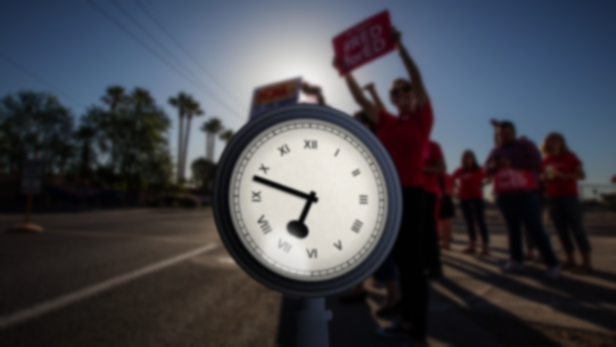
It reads 6.48
